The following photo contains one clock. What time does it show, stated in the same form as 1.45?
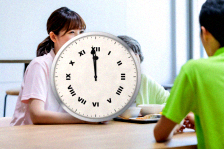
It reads 11.59
